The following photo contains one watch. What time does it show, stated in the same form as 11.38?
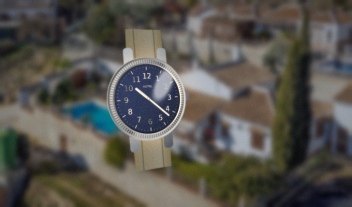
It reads 10.22
